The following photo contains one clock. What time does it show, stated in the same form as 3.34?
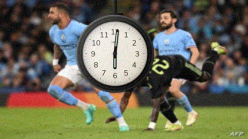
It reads 6.01
